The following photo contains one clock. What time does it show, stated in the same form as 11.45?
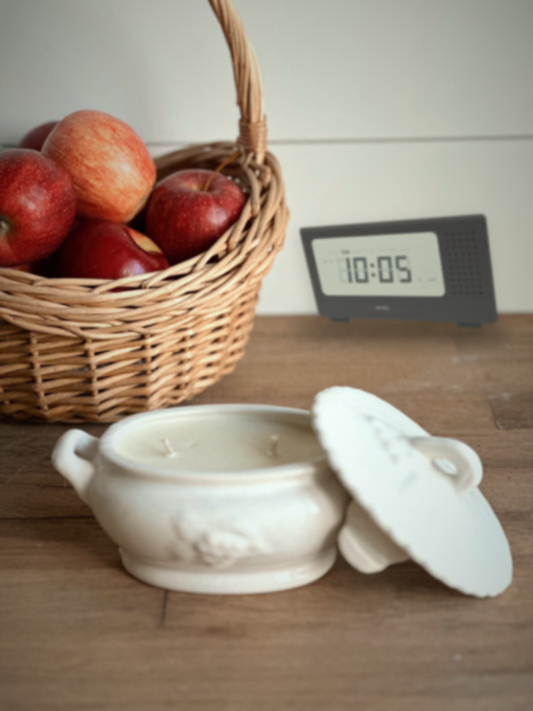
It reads 10.05
